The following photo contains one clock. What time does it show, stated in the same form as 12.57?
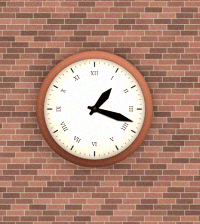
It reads 1.18
